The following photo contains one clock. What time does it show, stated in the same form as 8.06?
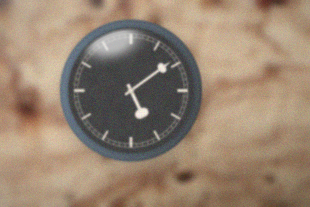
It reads 5.09
